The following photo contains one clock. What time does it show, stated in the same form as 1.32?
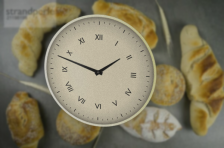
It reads 1.48
